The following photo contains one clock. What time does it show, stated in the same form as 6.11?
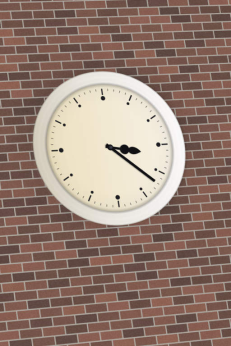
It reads 3.22
